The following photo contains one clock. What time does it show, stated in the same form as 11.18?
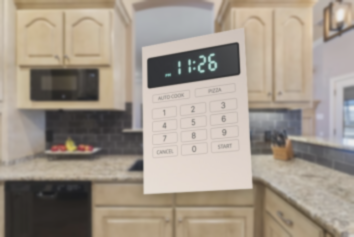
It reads 11.26
